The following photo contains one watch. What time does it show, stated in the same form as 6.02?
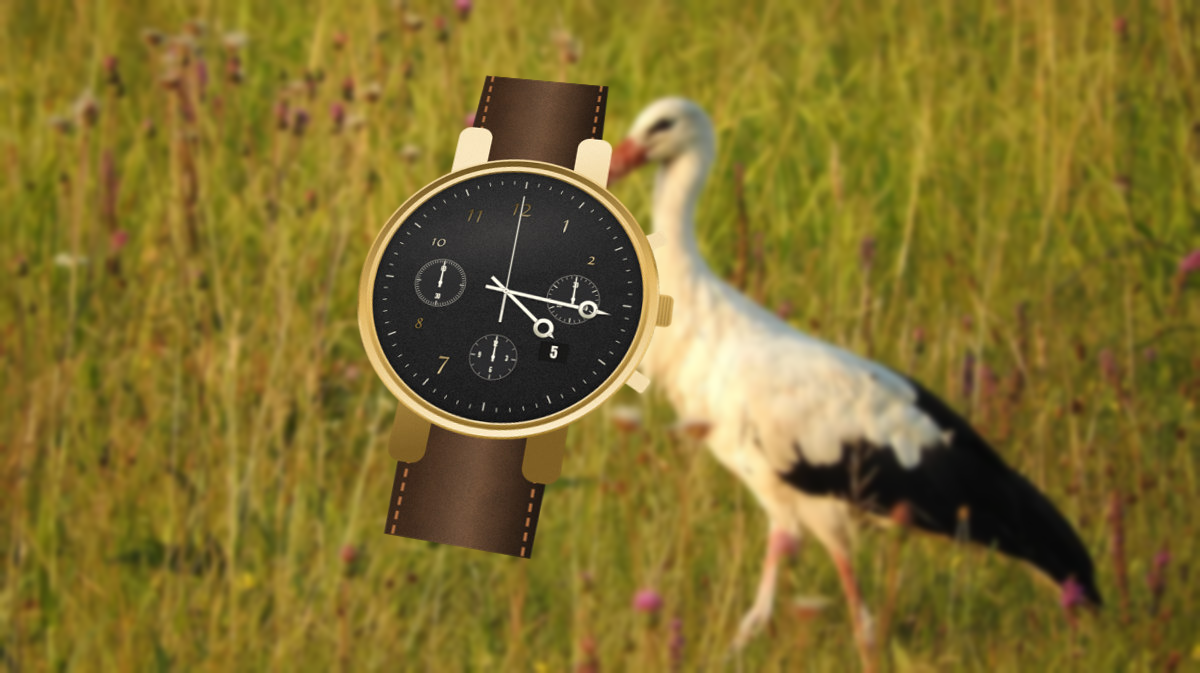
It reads 4.16
